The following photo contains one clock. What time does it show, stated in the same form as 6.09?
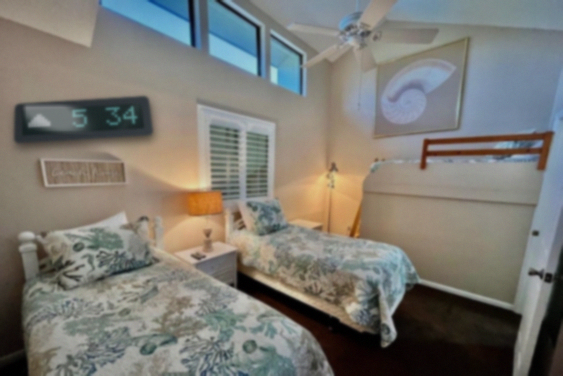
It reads 5.34
